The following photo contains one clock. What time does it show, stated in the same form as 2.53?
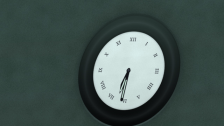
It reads 6.31
